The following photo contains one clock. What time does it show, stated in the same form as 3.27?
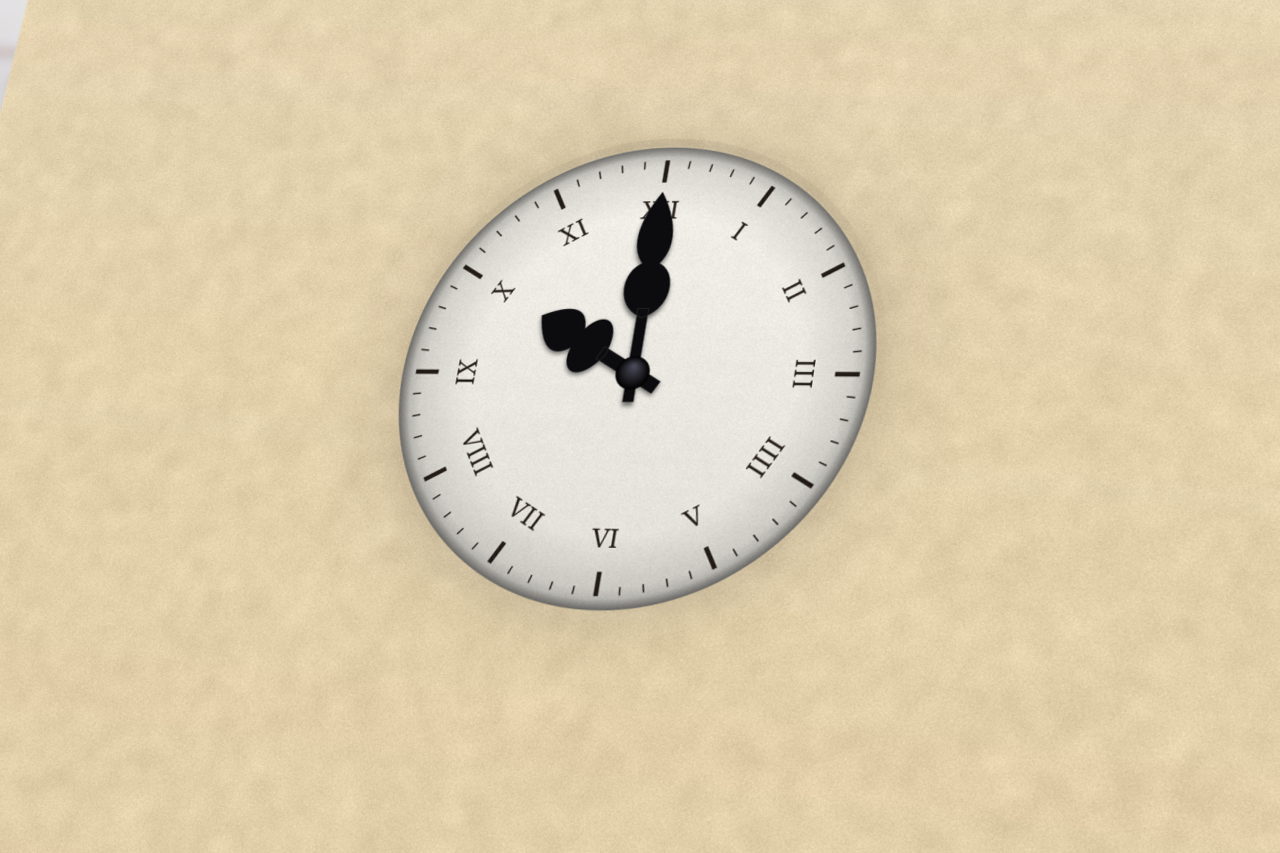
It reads 10.00
